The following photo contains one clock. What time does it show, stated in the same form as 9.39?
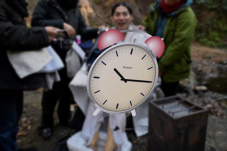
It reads 10.15
